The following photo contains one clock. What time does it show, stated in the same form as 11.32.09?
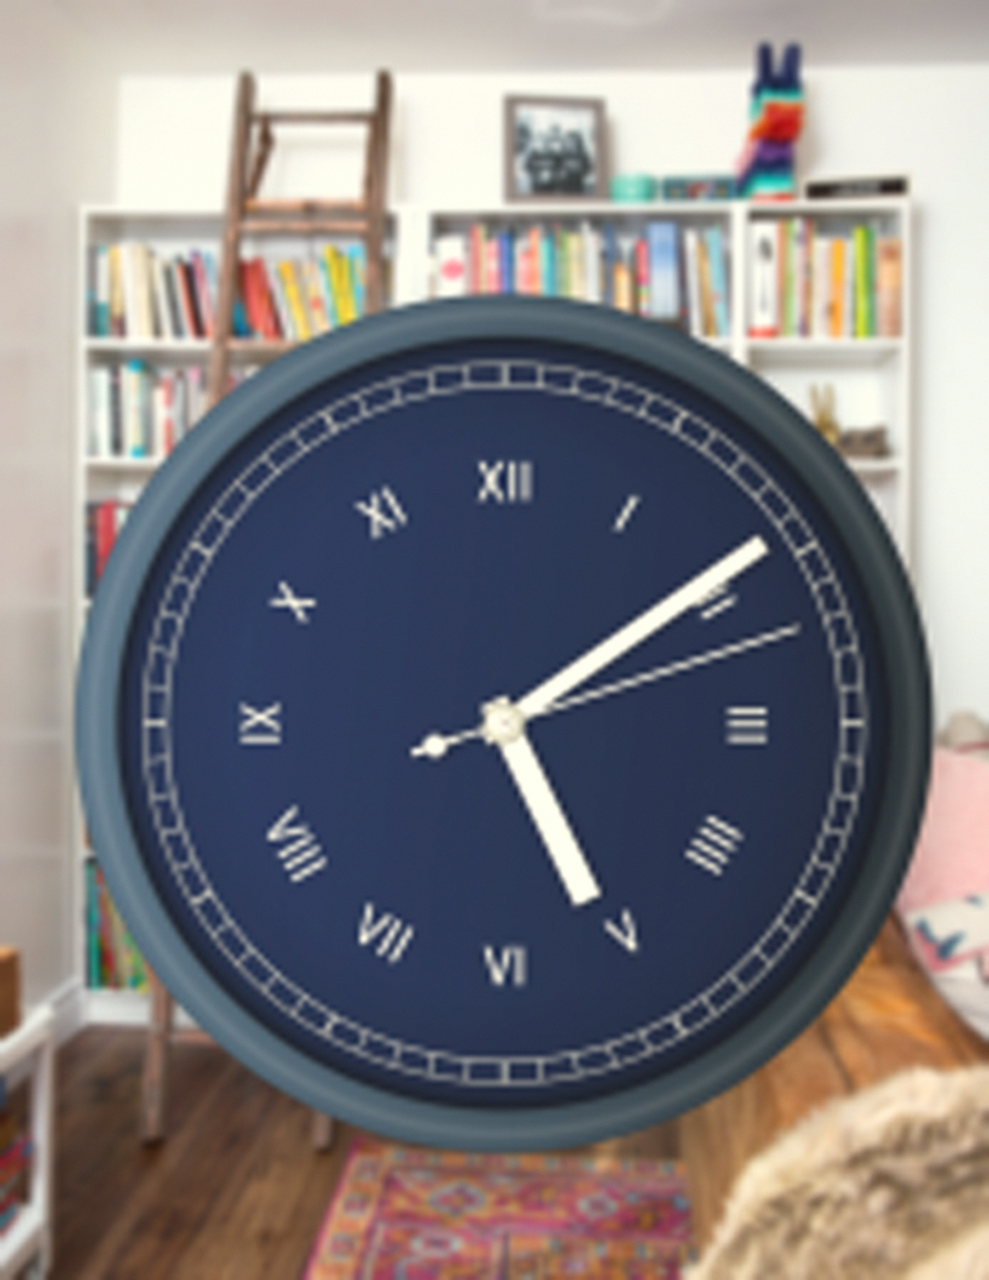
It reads 5.09.12
